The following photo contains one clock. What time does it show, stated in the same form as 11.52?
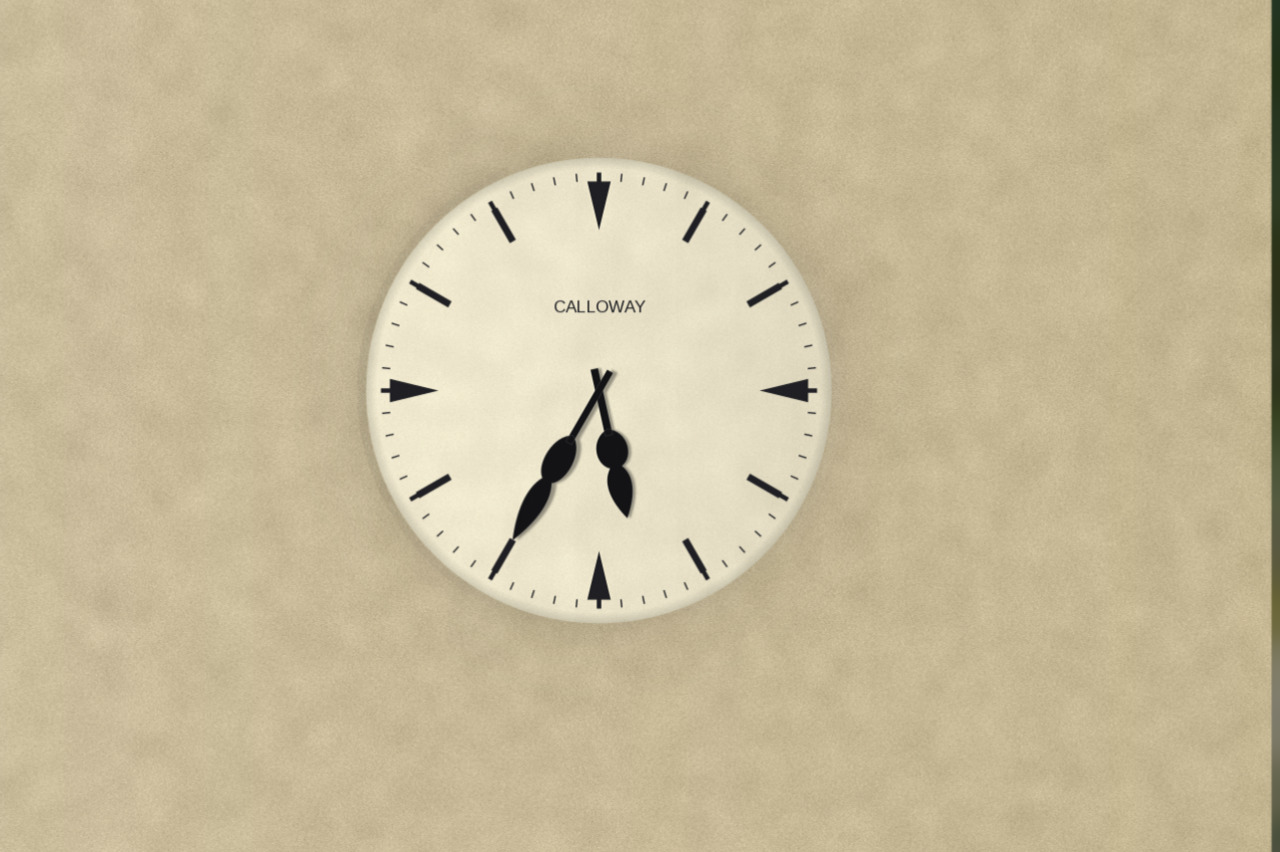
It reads 5.35
